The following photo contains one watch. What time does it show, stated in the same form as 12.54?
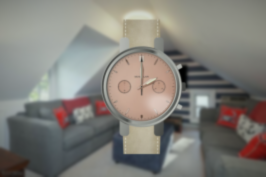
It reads 2.00
